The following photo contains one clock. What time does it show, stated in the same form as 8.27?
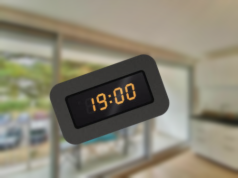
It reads 19.00
